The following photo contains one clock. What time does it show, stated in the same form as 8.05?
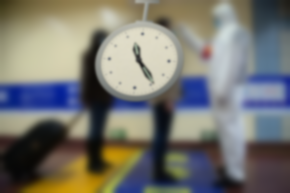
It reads 11.24
